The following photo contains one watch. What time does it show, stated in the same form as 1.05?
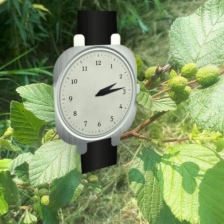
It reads 2.14
